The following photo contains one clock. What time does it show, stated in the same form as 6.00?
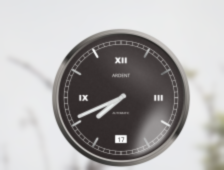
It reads 7.41
